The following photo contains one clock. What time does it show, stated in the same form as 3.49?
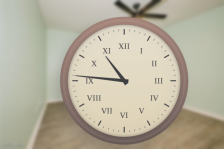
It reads 10.46
